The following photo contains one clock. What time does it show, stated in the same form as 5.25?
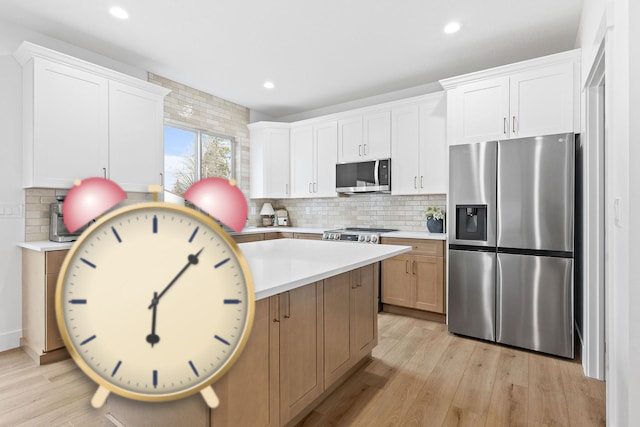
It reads 6.07
